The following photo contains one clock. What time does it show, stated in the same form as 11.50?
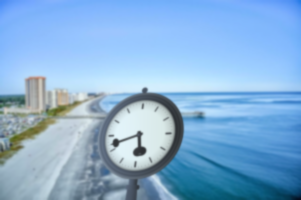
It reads 5.42
